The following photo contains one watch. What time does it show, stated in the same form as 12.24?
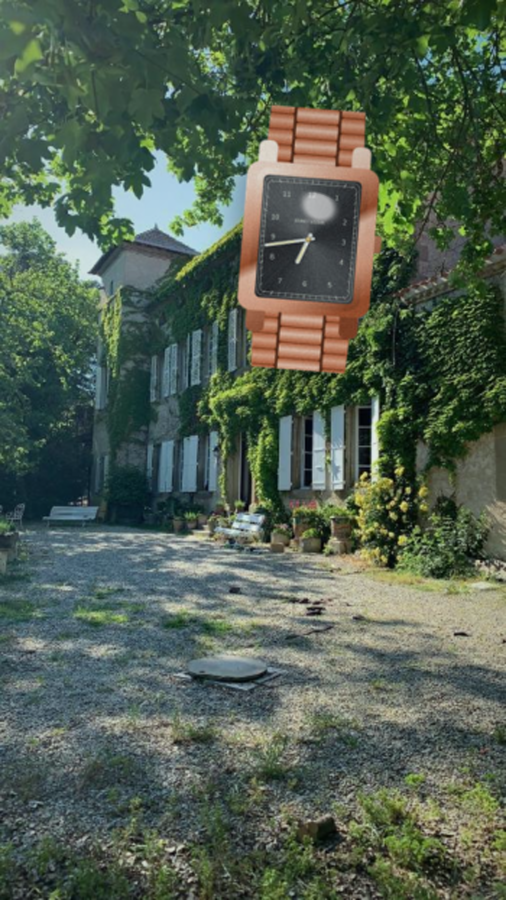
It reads 6.43
